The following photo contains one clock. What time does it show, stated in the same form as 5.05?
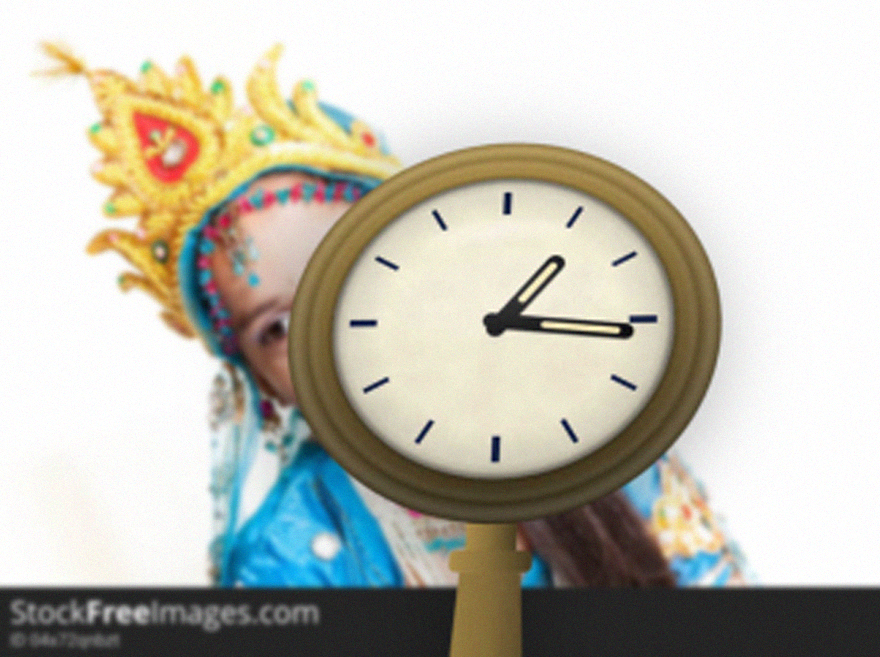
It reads 1.16
